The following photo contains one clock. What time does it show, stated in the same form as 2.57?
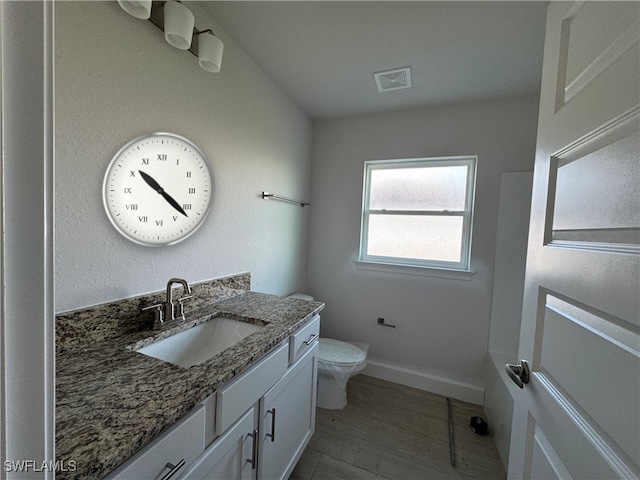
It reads 10.22
